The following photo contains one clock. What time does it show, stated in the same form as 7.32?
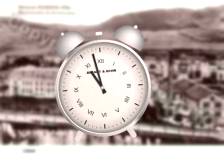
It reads 10.58
